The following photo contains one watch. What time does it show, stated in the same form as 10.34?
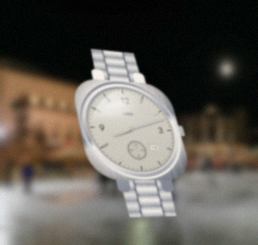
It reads 8.12
